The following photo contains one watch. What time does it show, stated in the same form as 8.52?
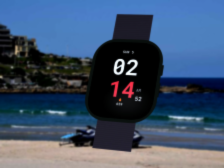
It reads 2.14
